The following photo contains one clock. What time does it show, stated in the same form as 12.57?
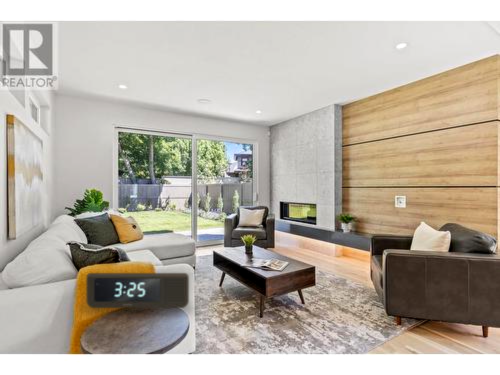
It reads 3.25
